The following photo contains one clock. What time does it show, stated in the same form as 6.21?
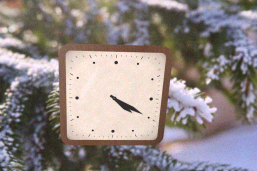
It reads 4.20
